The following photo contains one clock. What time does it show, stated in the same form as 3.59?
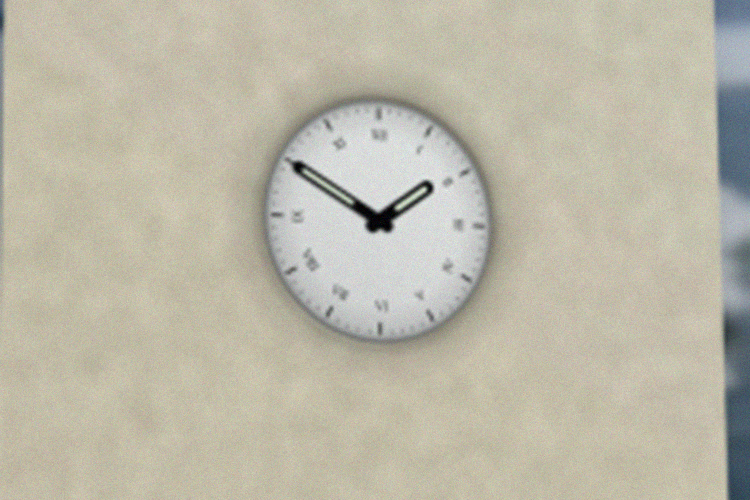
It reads 1.50
